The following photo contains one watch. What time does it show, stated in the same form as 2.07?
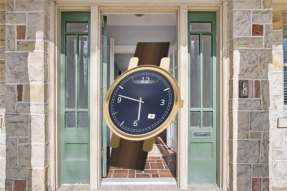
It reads 5.47
